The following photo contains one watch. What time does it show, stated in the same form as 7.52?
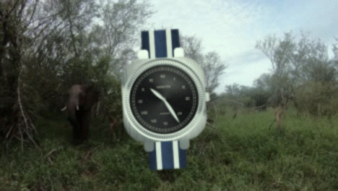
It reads 10.25
